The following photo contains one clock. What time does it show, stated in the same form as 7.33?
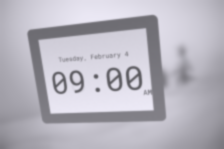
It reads 9.00
